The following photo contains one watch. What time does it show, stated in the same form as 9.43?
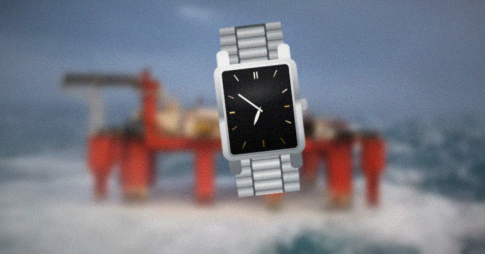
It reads 6.52
